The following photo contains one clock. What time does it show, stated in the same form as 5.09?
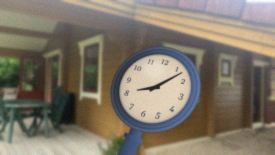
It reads 8.07
